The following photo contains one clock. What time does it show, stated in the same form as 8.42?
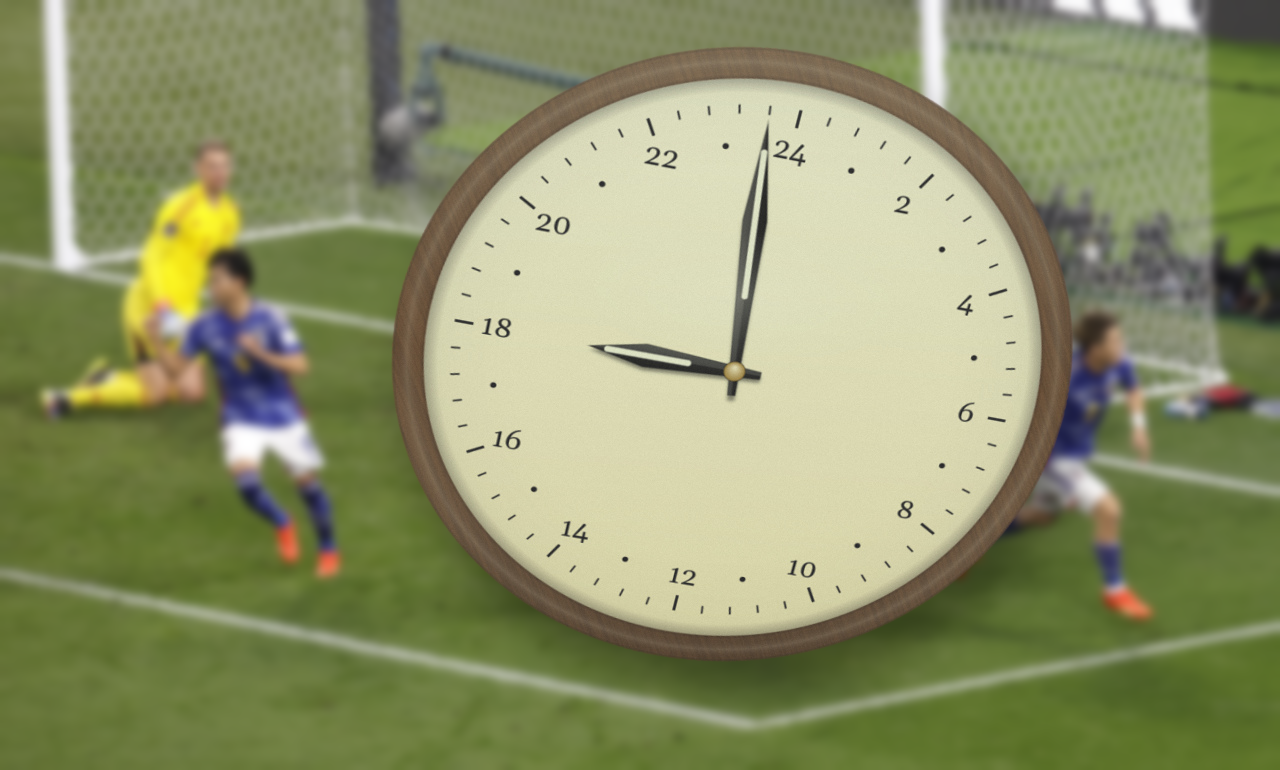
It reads 17.59
